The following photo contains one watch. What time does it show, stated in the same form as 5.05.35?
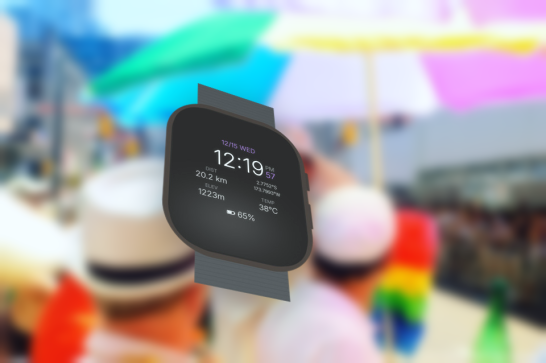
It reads 12.19.57
